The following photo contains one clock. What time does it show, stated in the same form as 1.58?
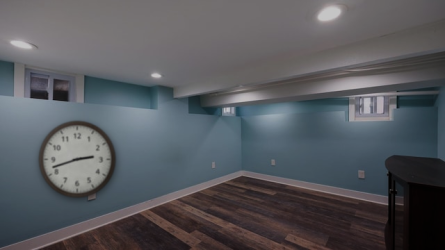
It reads 2.42
